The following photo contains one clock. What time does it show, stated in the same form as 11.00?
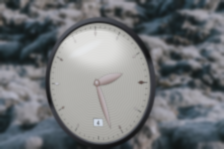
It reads 2.27
